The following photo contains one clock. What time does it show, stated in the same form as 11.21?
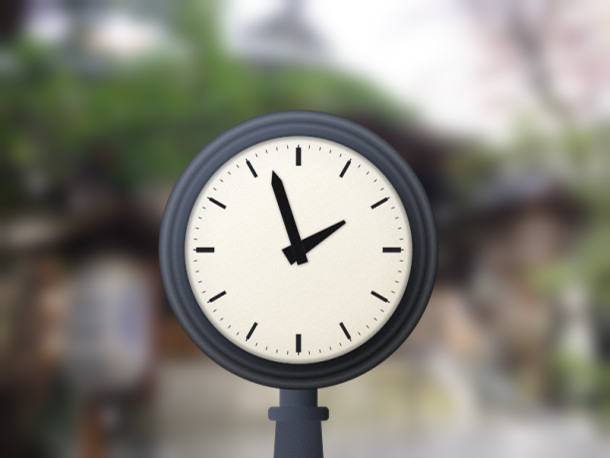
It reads 1.57
